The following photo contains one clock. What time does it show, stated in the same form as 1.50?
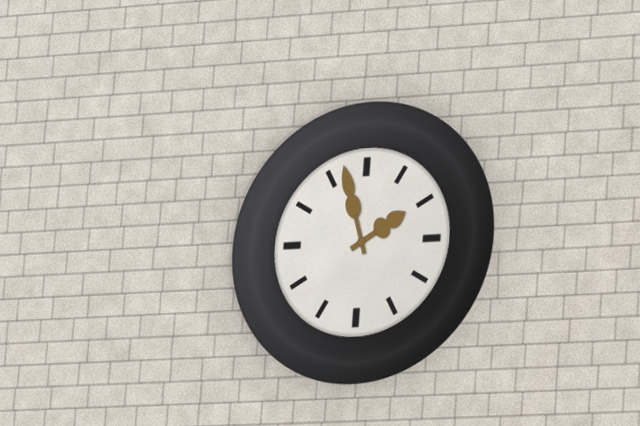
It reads 1.57
